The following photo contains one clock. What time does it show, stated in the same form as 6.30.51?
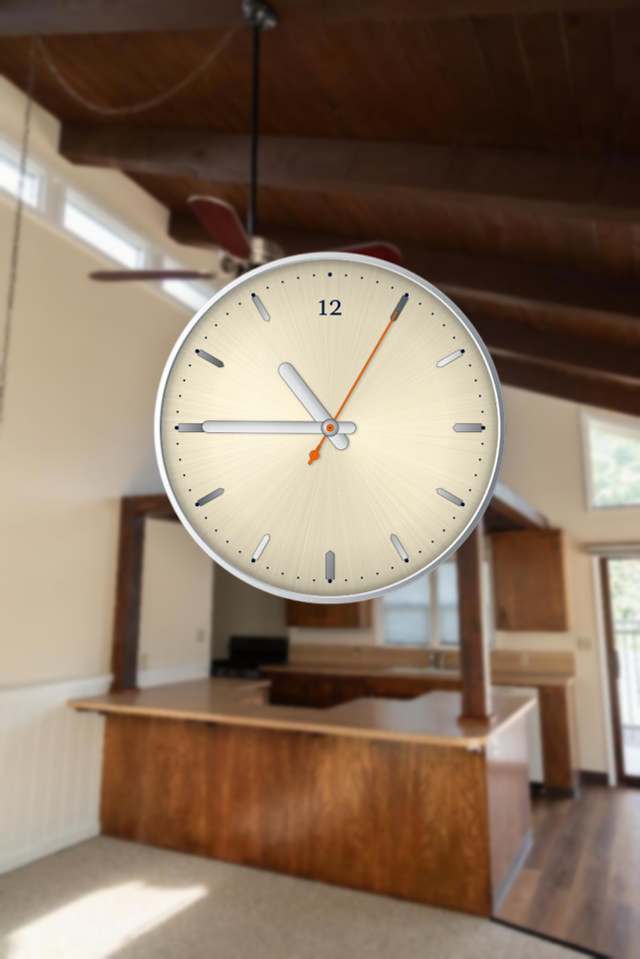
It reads 10.45.05
